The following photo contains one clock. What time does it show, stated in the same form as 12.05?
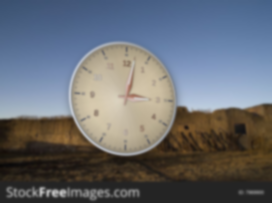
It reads 3.02
